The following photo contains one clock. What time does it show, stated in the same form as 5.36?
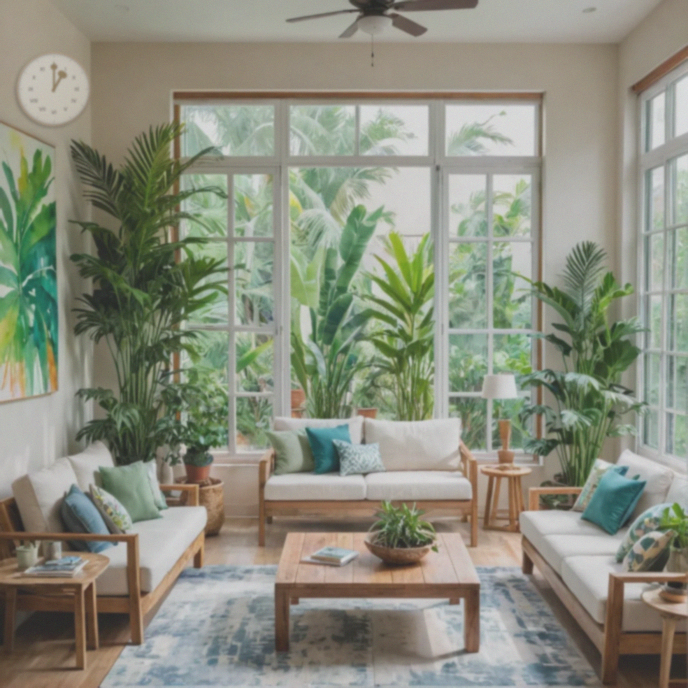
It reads 1.00
